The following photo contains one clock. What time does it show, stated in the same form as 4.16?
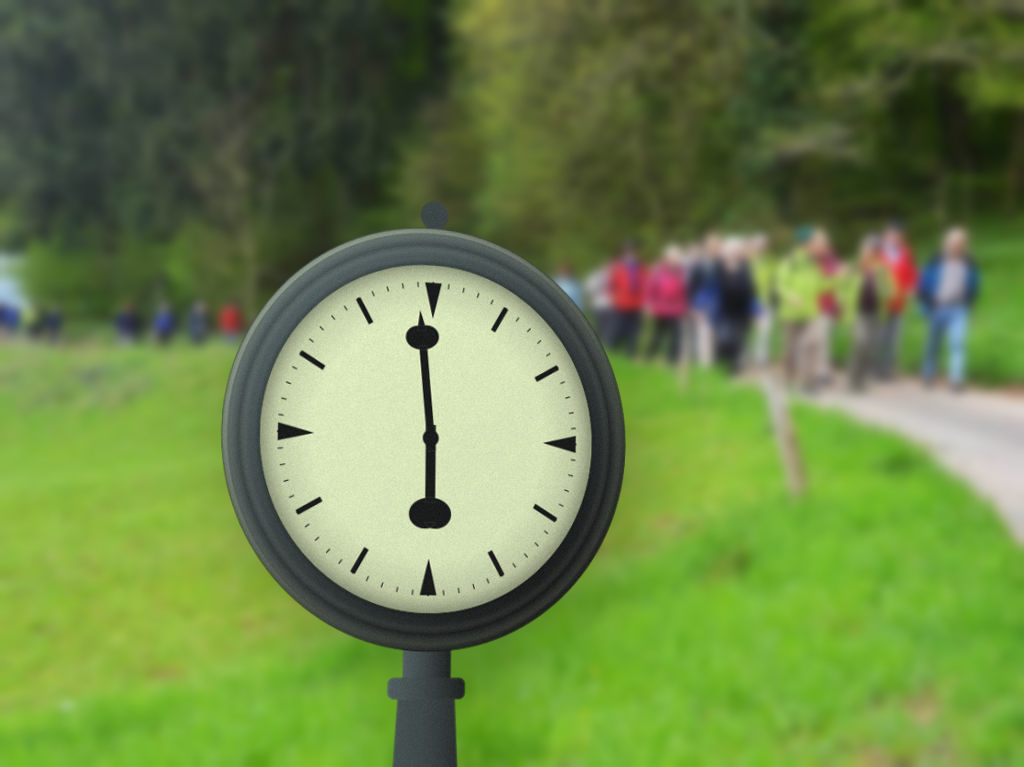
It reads 5.59
